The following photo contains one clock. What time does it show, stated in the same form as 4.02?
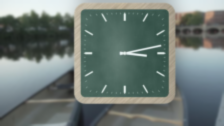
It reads 3.13
